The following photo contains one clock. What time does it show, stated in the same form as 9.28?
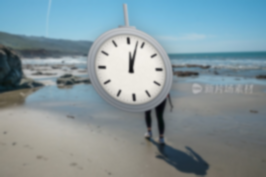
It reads 12.03
